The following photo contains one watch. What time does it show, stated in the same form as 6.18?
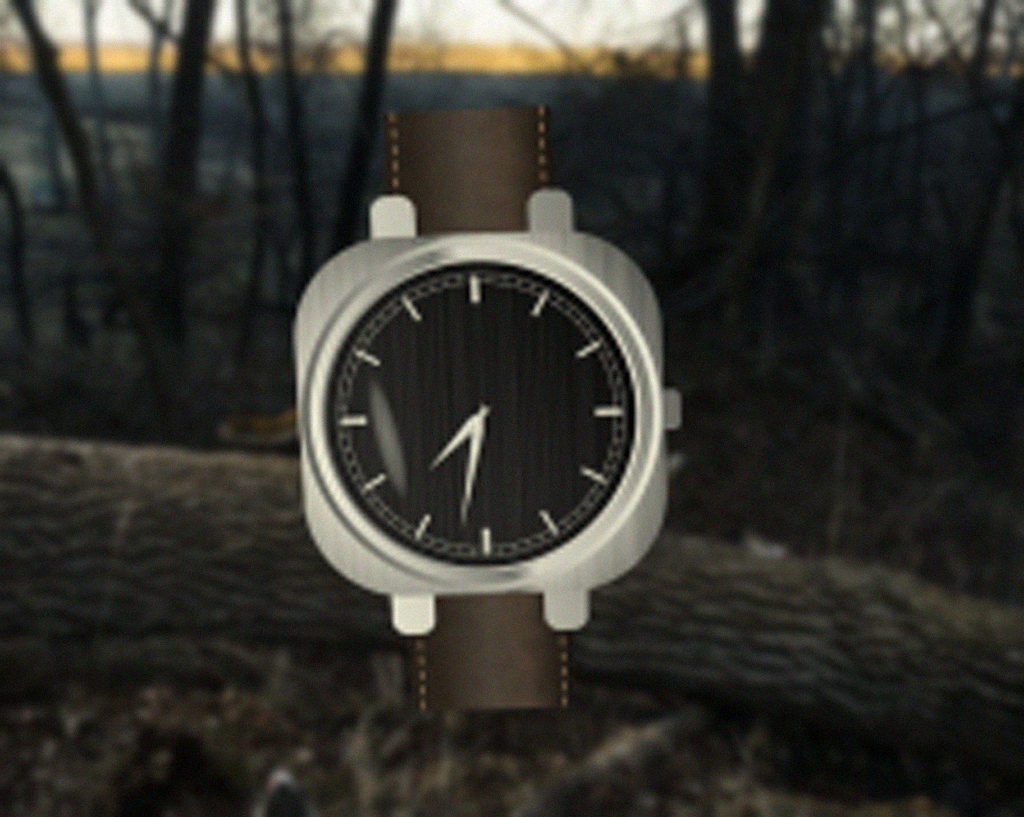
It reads 7.32
